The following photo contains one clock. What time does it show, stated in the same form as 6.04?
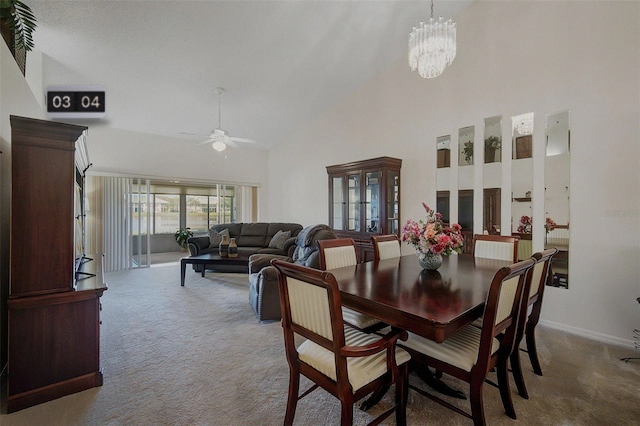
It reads 3.04
